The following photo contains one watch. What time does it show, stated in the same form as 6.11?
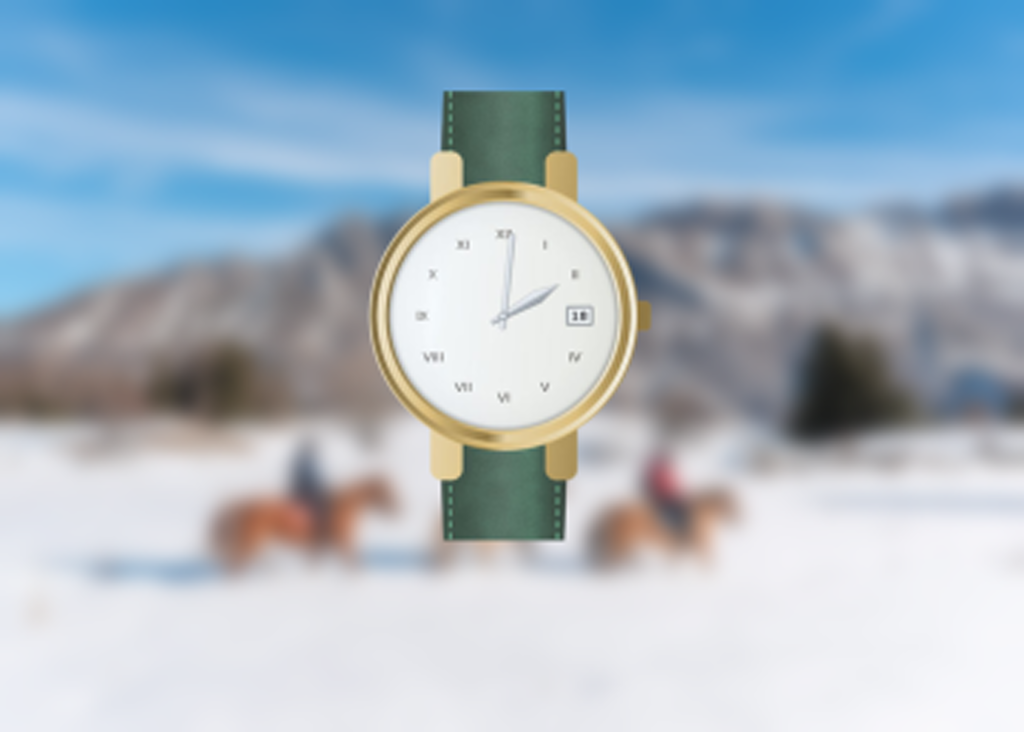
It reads 2.01
